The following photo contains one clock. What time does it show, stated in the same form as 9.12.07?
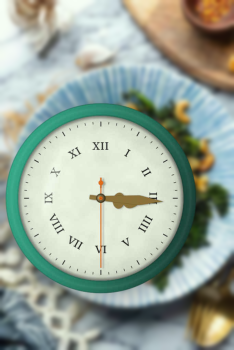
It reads 3.15.30
